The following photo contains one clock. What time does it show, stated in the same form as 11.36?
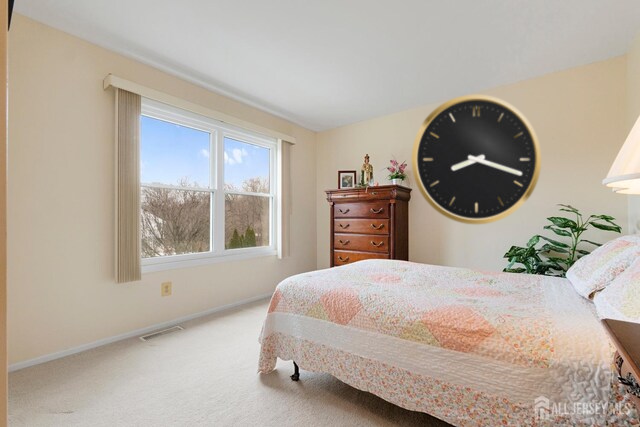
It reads 8.18
